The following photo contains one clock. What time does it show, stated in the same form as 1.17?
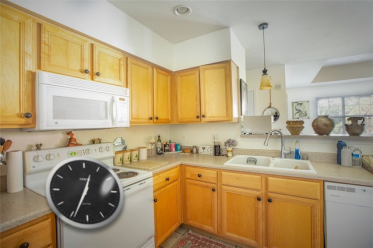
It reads 12.34
